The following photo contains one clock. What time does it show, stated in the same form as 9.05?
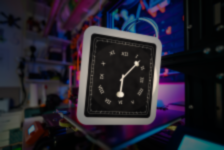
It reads 6.07
